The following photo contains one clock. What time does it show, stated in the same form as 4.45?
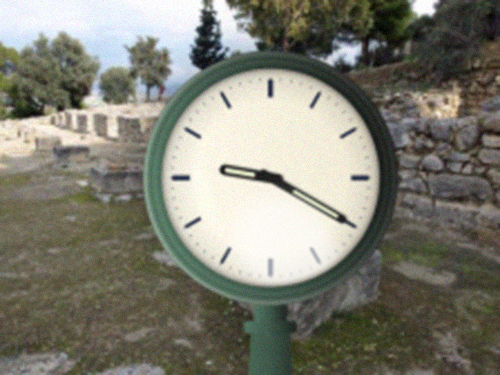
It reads 9.20
